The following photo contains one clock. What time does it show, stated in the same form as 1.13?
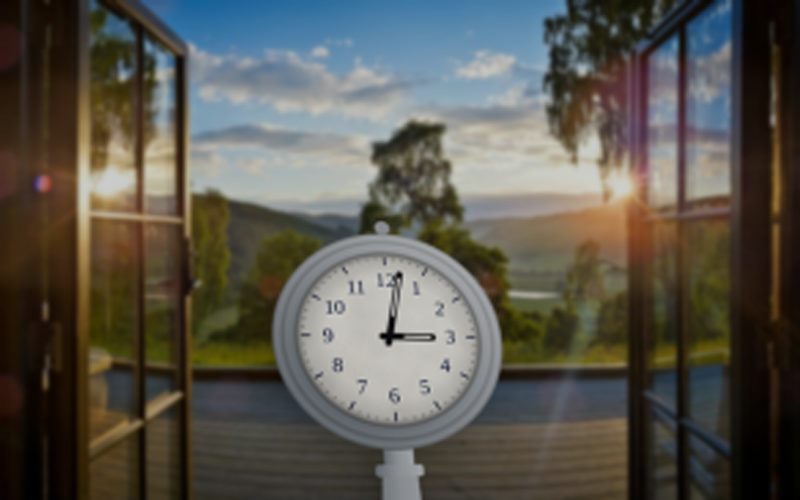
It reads 3.02
